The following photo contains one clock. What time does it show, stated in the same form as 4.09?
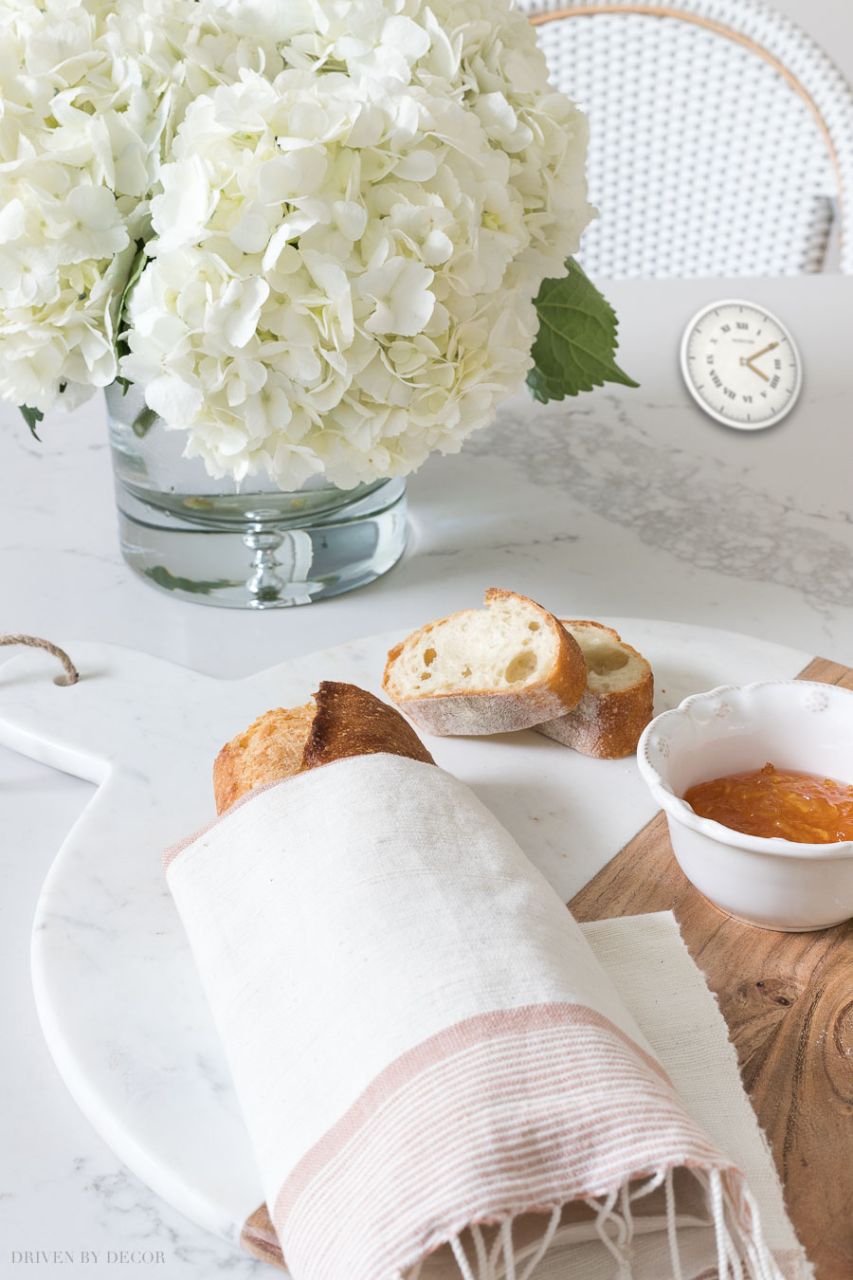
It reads 4.10
